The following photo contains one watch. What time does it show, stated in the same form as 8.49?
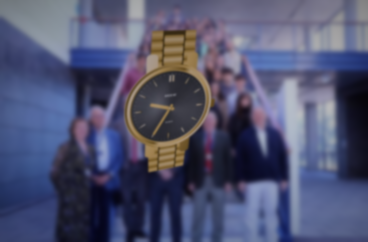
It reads 9.35
